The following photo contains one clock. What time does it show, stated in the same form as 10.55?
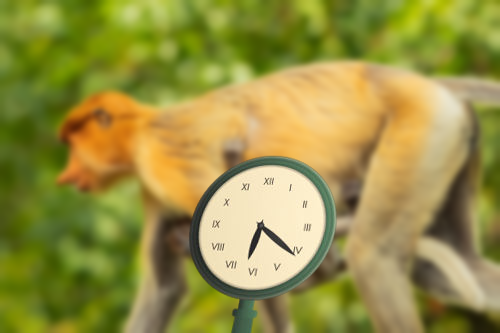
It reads 6.21
